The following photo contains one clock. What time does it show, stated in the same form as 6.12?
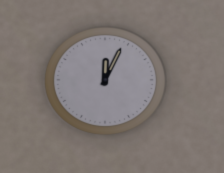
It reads 12.04
